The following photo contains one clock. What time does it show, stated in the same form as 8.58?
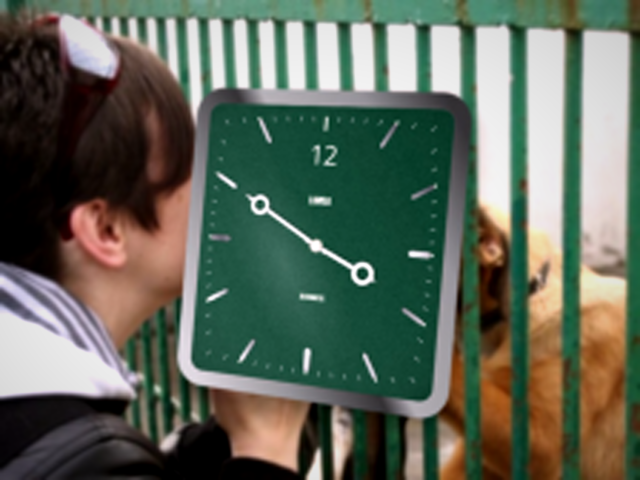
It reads 3.50
